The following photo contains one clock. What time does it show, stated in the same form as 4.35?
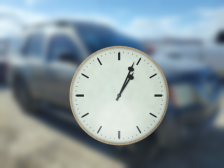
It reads 1.04
